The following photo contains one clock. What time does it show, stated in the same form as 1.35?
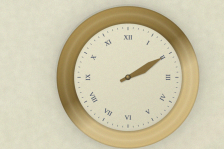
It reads 2.10
